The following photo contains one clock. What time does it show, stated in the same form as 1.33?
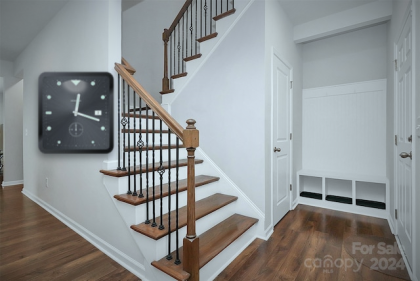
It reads 12.18
